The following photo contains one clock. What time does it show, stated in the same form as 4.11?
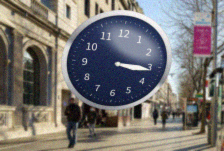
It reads 3.16
